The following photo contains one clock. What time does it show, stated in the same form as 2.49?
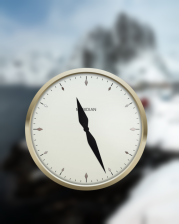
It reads 11.26
